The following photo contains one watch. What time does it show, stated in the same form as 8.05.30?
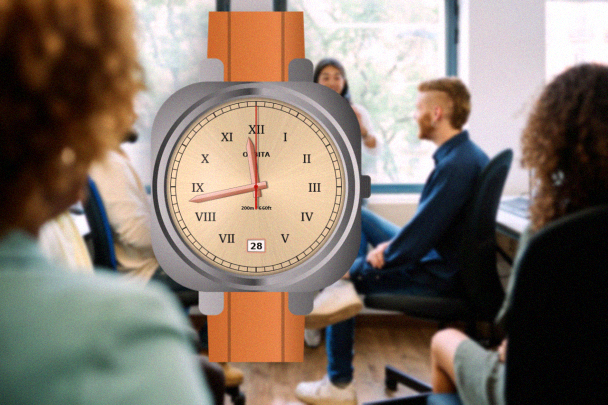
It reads 11.43.00
